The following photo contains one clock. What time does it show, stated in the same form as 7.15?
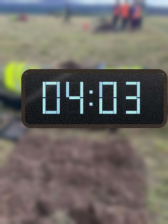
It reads 4.03
